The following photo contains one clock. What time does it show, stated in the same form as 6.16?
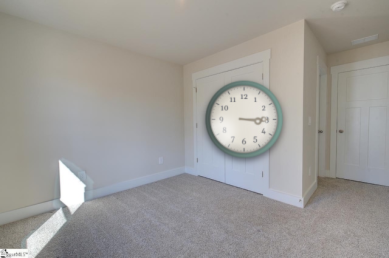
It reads 3.15
